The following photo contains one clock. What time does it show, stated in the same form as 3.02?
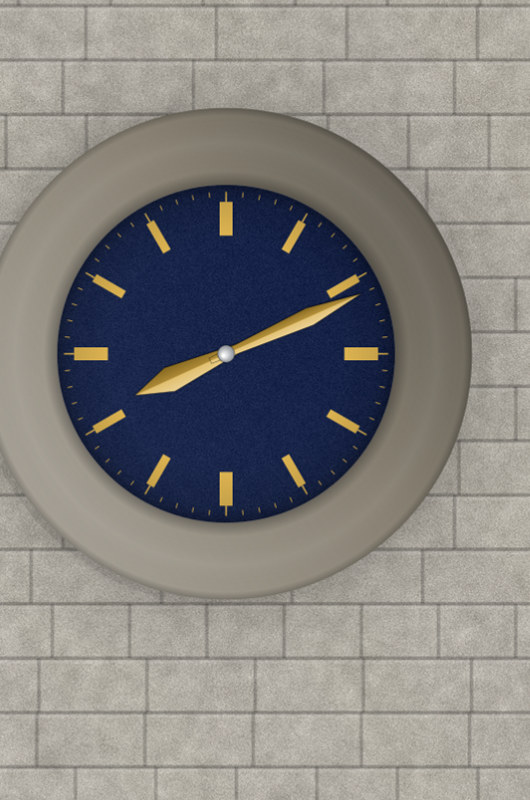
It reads 8.11
